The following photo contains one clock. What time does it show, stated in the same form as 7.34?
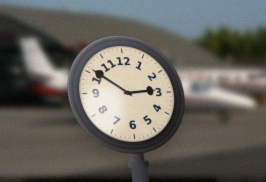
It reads 2.51
